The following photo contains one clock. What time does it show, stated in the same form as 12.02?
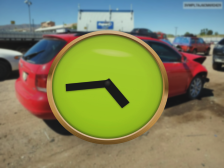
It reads 4.44
